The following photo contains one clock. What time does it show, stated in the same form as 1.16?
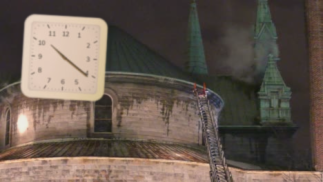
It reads 10.21
